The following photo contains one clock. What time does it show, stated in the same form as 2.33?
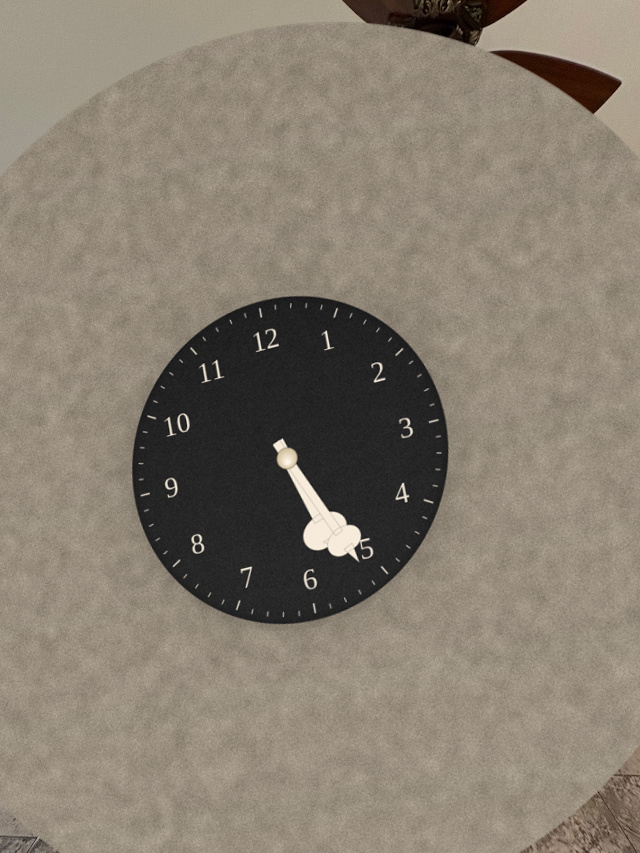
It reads 5.26
